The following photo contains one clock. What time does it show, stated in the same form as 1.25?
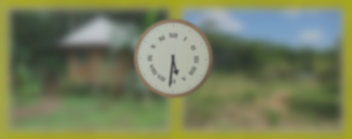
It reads 5.31
